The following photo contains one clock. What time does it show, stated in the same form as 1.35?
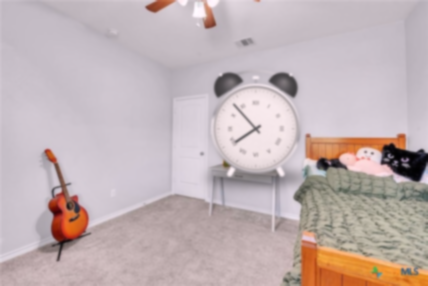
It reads 7.53
